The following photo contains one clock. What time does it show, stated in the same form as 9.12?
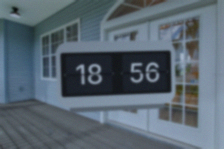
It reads 18.56
